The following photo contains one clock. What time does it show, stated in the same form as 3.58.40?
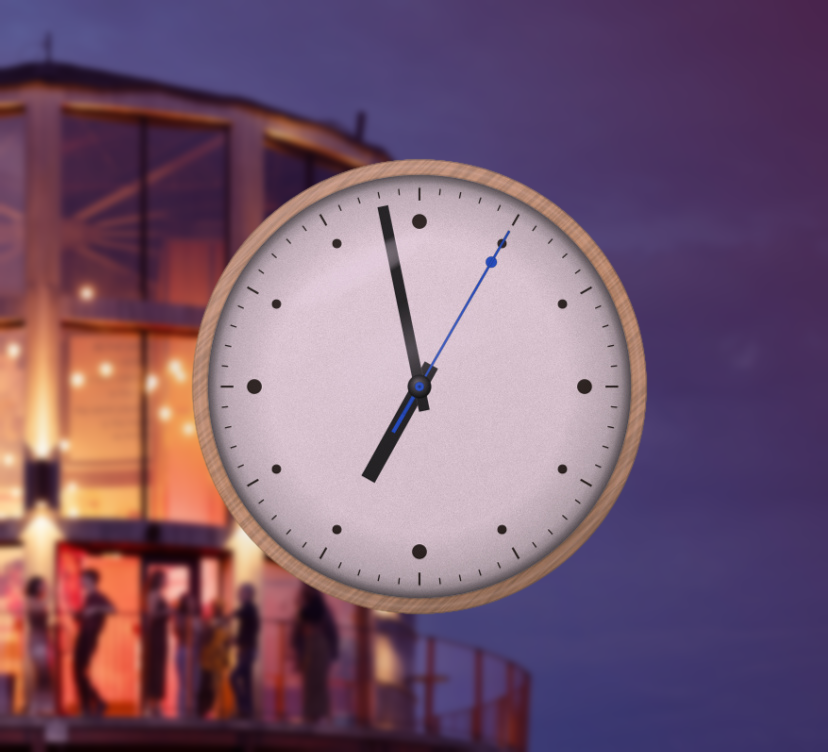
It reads 6.58.05
